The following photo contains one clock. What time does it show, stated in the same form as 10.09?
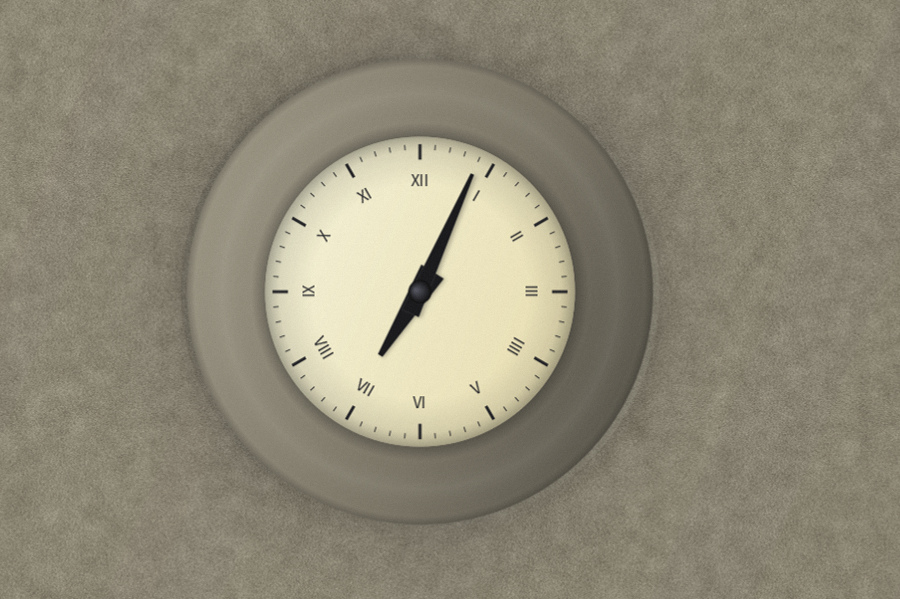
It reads 7.04
